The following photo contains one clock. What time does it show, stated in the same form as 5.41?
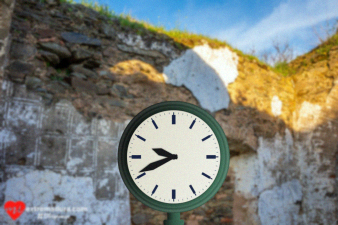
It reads 9.41
